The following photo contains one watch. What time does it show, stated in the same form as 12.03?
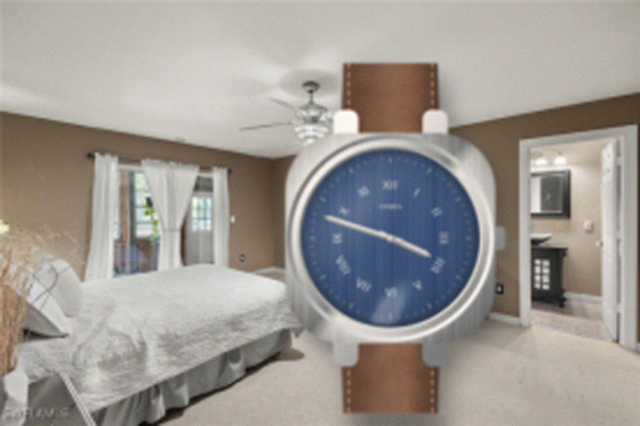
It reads 3.48
